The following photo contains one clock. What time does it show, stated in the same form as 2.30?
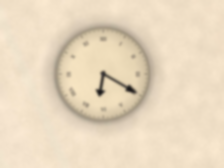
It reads 6.20
